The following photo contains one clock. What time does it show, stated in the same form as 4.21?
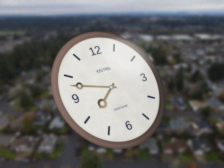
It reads 7.48
